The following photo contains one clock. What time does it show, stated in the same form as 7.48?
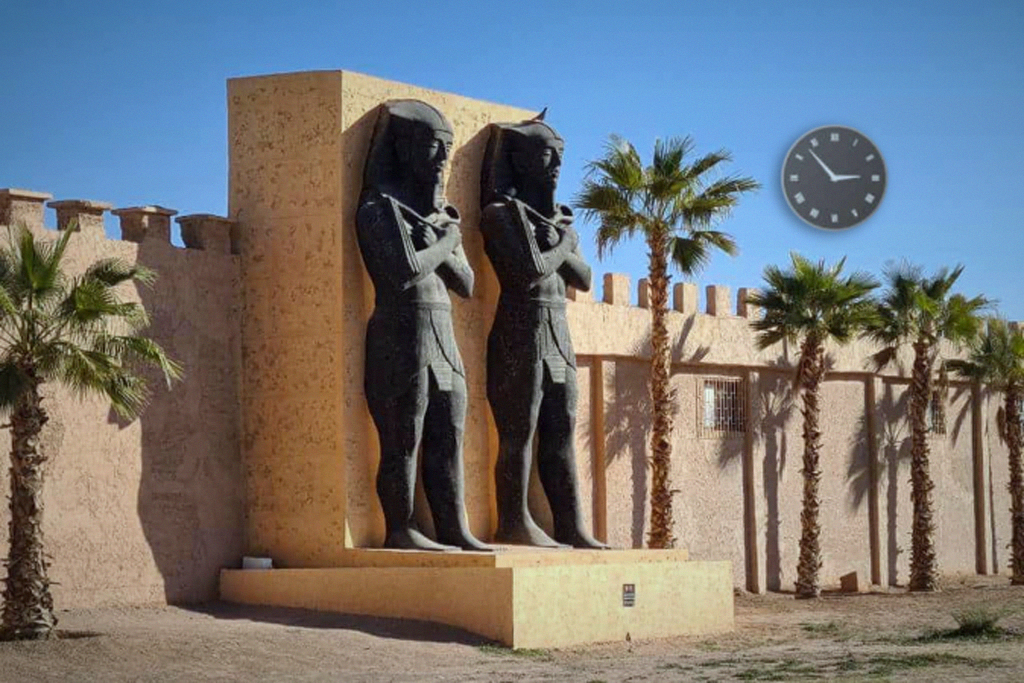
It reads 2.53
